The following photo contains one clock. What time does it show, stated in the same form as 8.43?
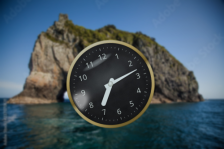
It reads 7.13
